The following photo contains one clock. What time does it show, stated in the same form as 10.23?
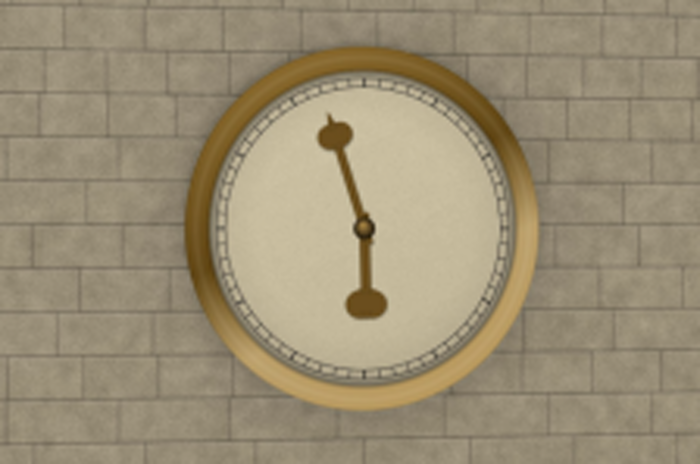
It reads 5.57
